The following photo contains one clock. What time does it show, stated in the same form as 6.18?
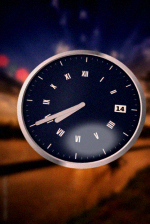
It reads 7.40
